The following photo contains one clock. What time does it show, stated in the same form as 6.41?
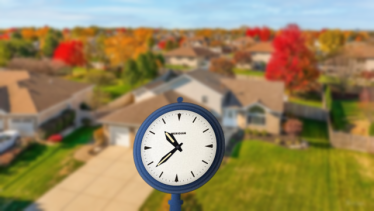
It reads 10.38
